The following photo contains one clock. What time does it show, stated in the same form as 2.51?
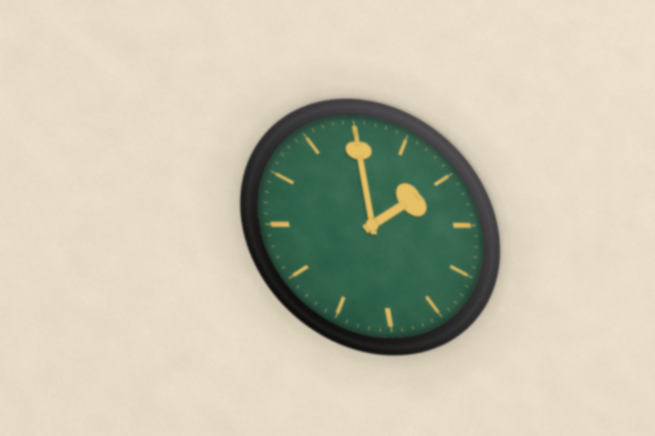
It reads 2.00
